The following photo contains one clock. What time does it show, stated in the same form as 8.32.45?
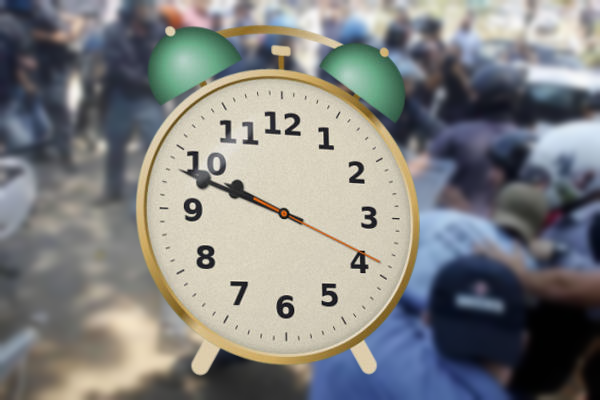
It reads 9.48.19
